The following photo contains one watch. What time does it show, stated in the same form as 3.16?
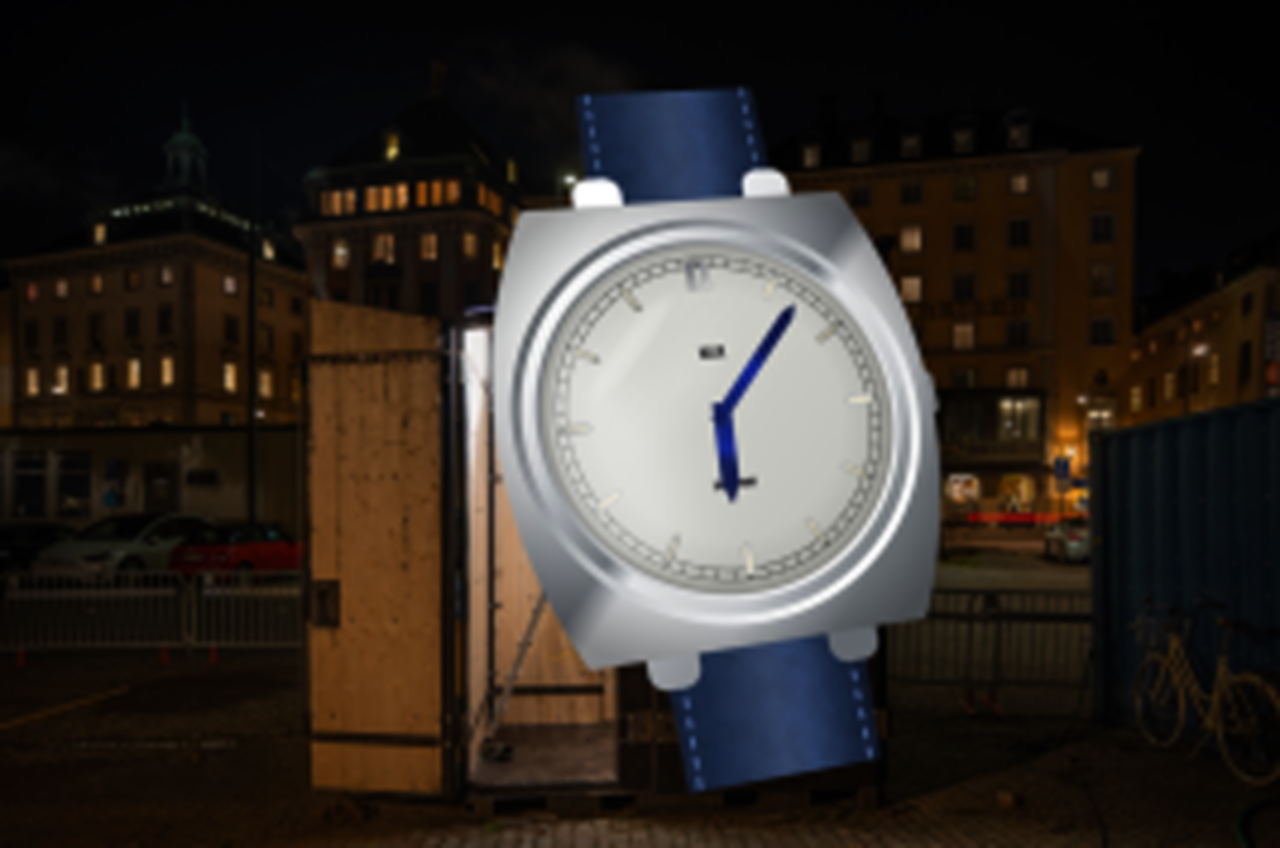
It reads 6.07
